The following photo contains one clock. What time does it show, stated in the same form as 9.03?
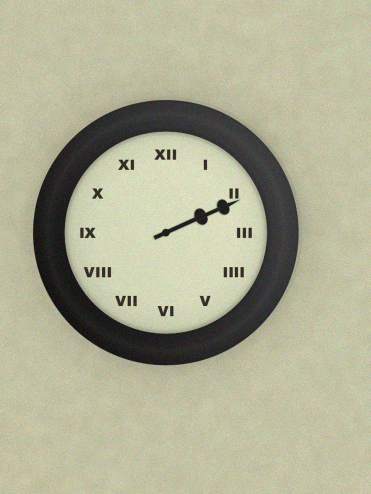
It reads 2.11
